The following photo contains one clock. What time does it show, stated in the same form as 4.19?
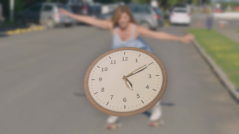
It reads 5.10
